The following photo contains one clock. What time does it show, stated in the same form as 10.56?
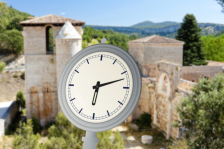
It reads 6.12
